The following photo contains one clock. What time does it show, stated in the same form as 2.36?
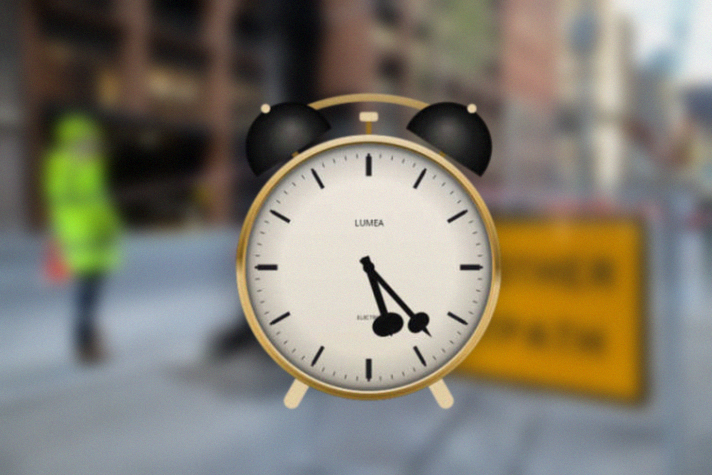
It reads 5.23
